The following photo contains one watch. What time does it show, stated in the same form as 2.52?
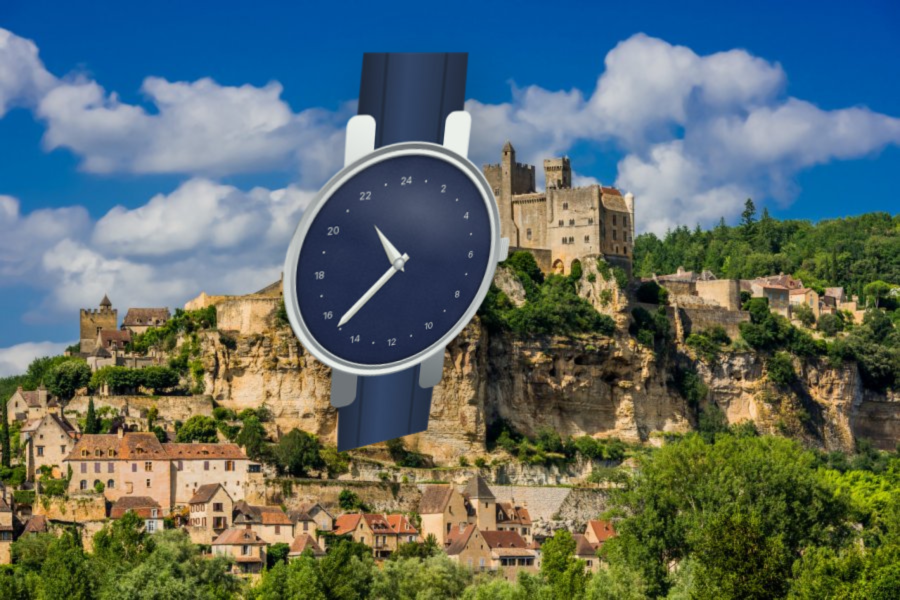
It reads 21.38
